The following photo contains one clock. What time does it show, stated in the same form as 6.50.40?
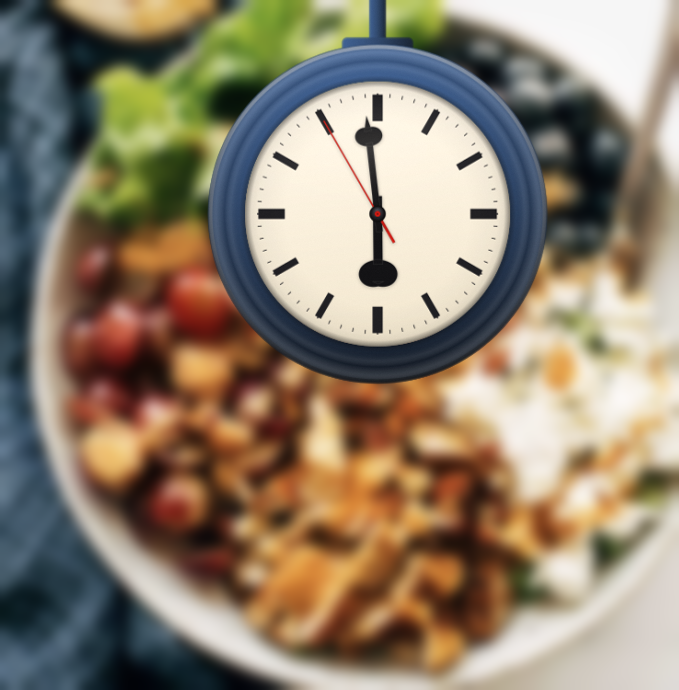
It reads 5.58.55
